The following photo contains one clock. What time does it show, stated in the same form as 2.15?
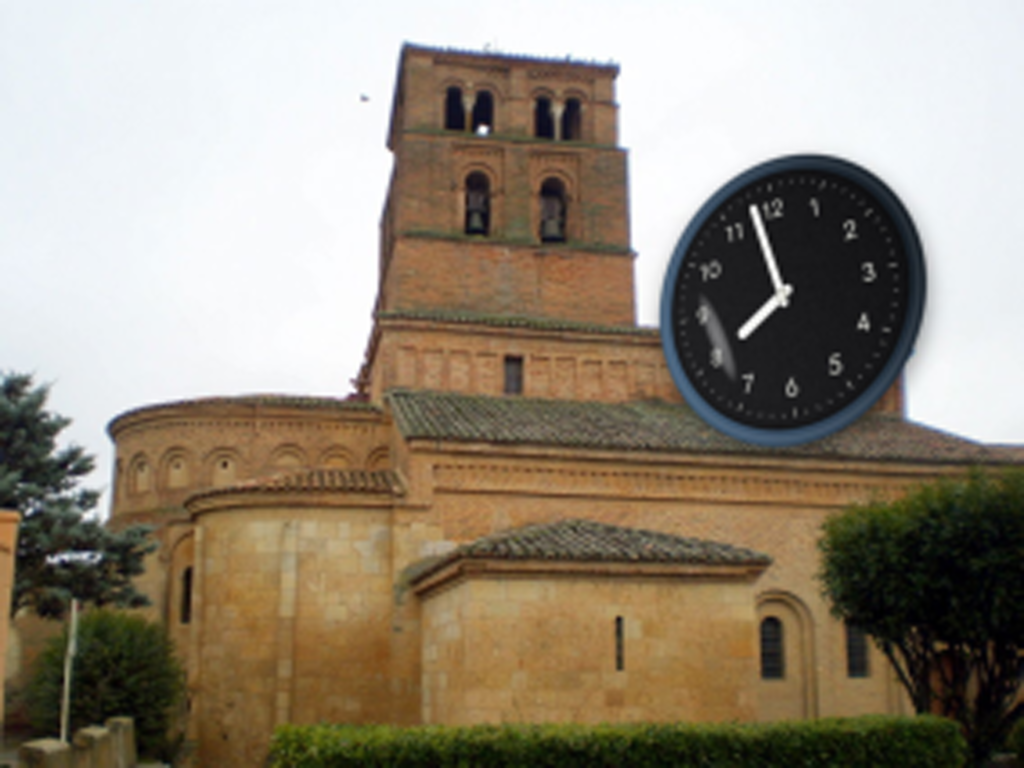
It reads 7.58
